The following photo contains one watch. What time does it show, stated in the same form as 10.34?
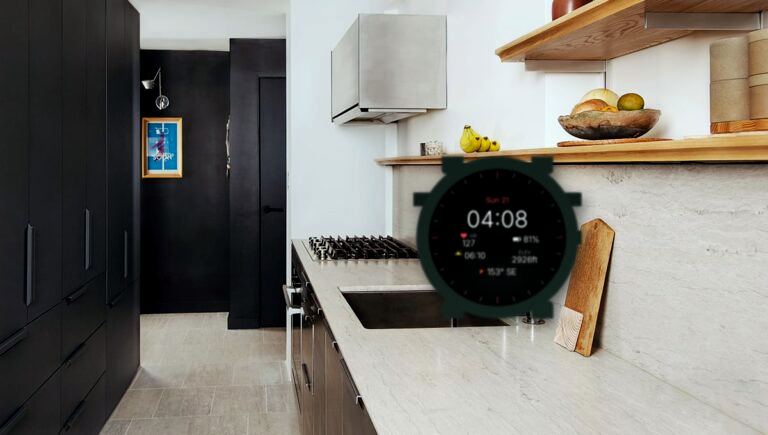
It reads 4.08
